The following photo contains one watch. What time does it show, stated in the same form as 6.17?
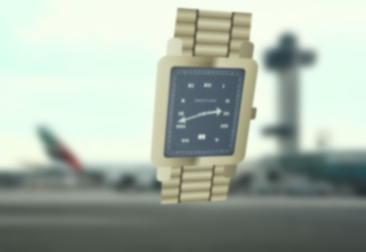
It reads 2.42
